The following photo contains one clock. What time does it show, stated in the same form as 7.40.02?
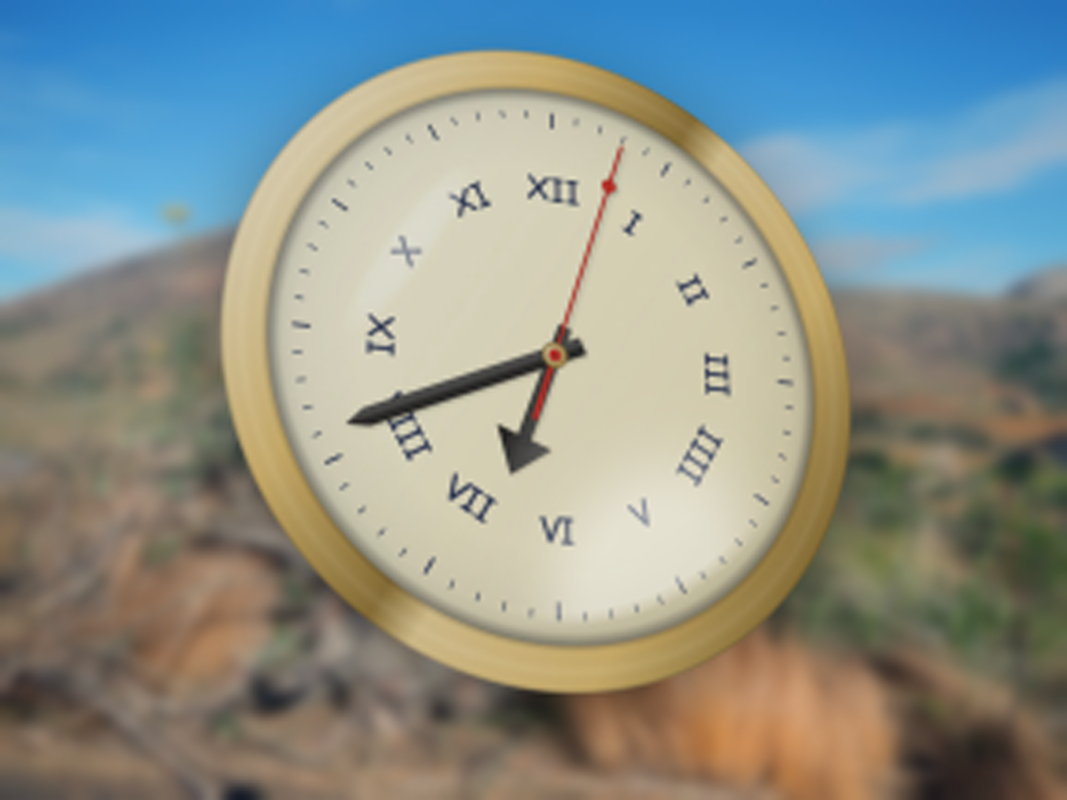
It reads 6.41.03
